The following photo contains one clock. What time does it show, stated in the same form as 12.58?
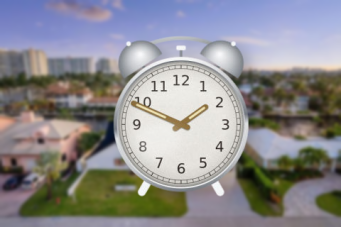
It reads 1.49
